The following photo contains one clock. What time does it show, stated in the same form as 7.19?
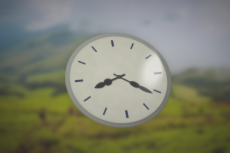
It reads 8.21
